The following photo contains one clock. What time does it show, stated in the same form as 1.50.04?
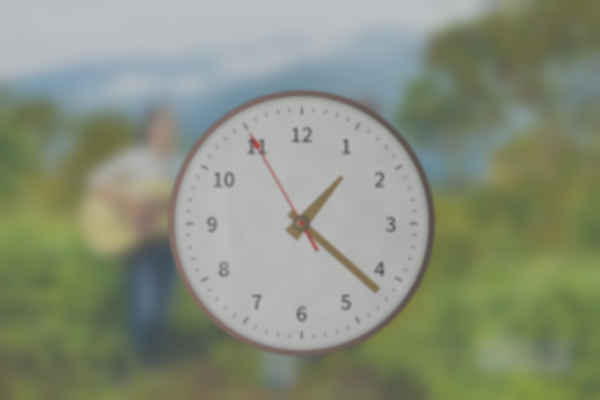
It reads 1.21.55
